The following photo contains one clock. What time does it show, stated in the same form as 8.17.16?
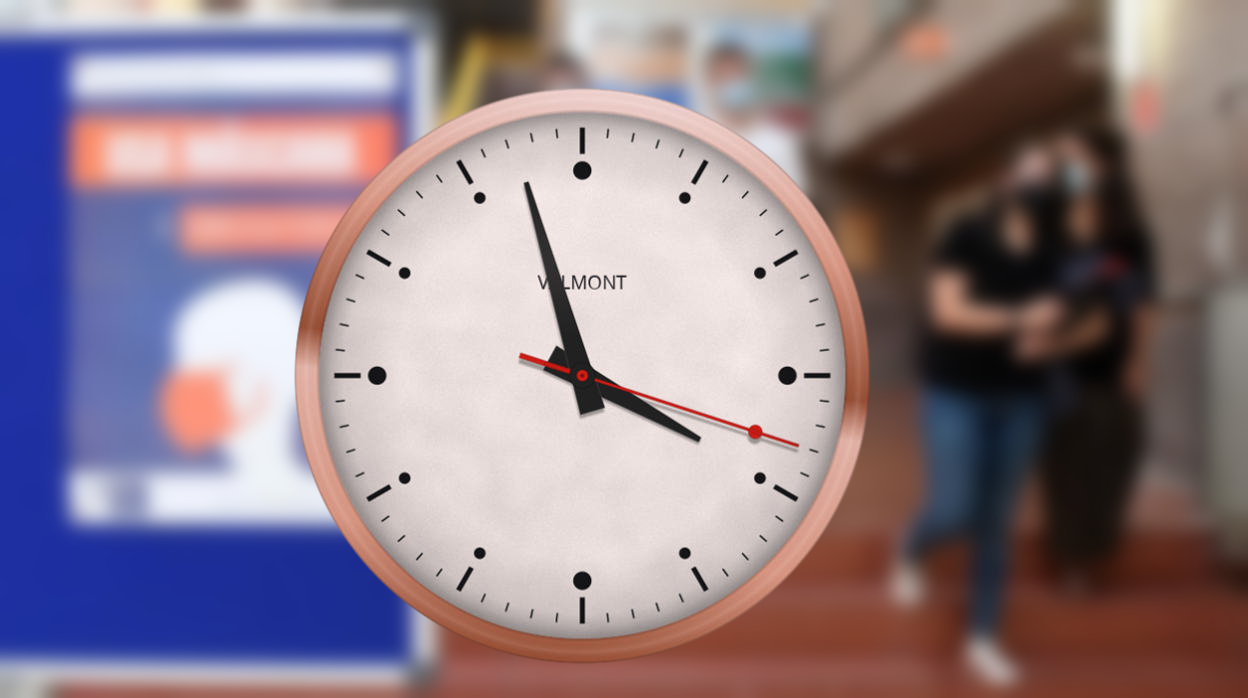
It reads 3.57.18
